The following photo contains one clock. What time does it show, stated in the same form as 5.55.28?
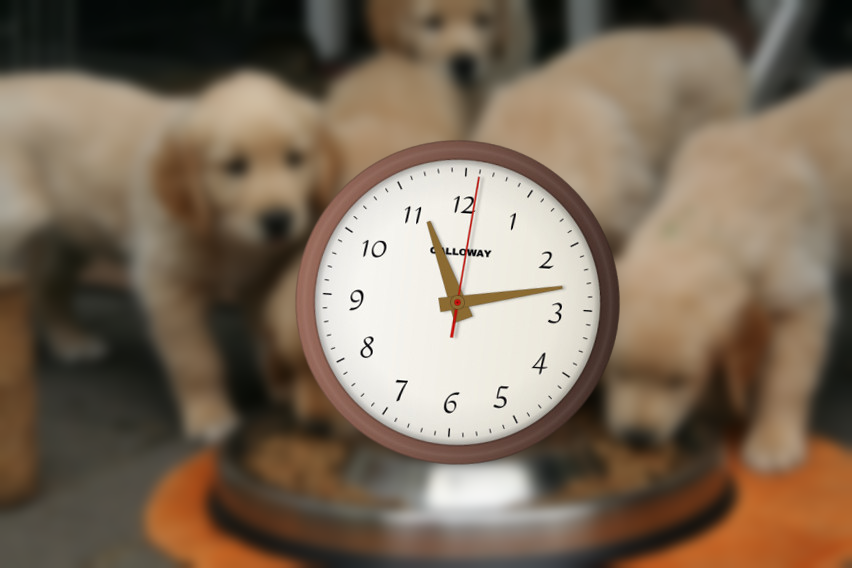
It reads 11.13.01
